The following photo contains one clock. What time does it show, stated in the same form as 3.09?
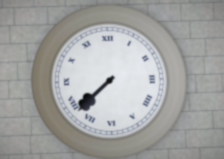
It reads 7.38
